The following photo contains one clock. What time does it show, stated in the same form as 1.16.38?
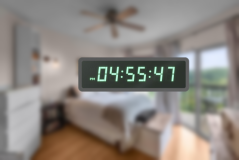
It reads 4.55.47
